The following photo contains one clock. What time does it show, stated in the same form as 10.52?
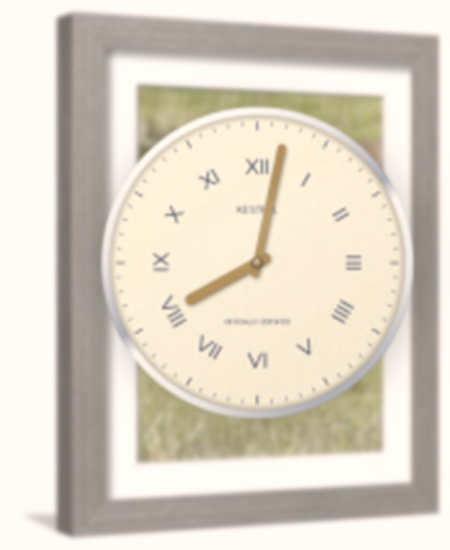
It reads 8.02
